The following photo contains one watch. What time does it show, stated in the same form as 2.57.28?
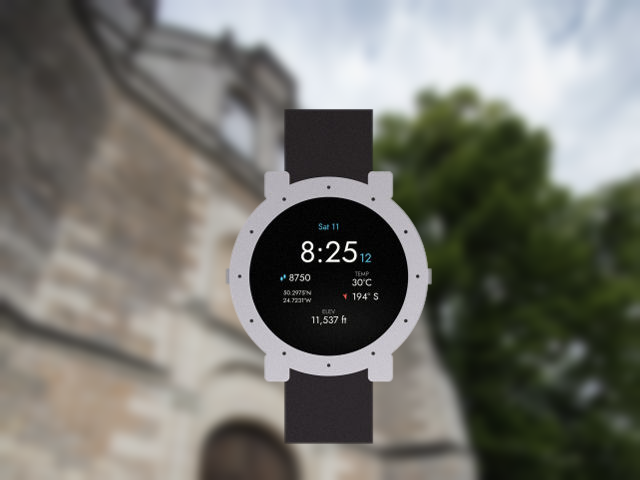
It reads 8.25.12
